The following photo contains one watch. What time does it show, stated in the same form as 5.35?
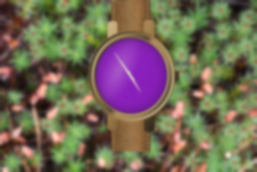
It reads 4.54
